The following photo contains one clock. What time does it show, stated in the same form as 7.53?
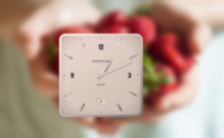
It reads 1.11
